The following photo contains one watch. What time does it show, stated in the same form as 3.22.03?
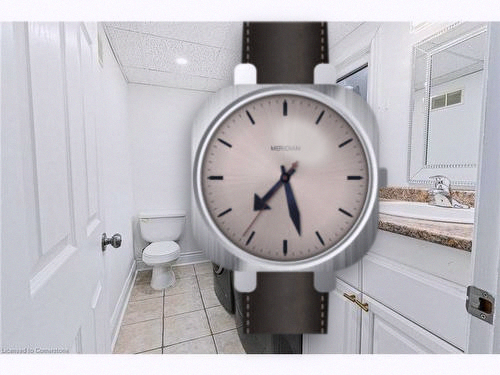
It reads 7.27.36
